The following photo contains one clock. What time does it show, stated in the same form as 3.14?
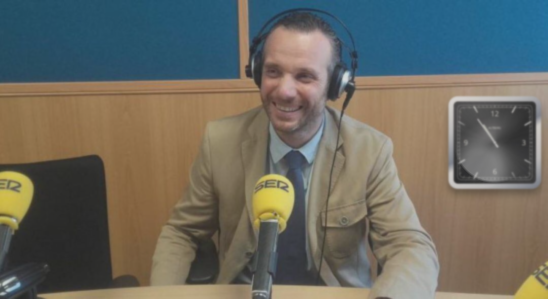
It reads 10.54
